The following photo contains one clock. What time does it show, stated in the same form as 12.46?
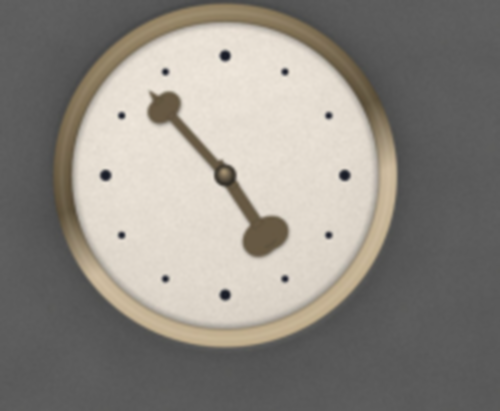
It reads 4.53
